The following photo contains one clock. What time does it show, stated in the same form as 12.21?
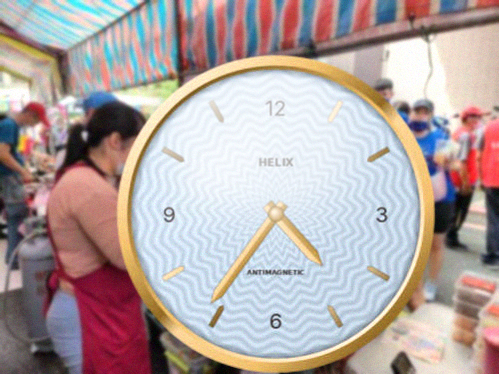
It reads 4.36
